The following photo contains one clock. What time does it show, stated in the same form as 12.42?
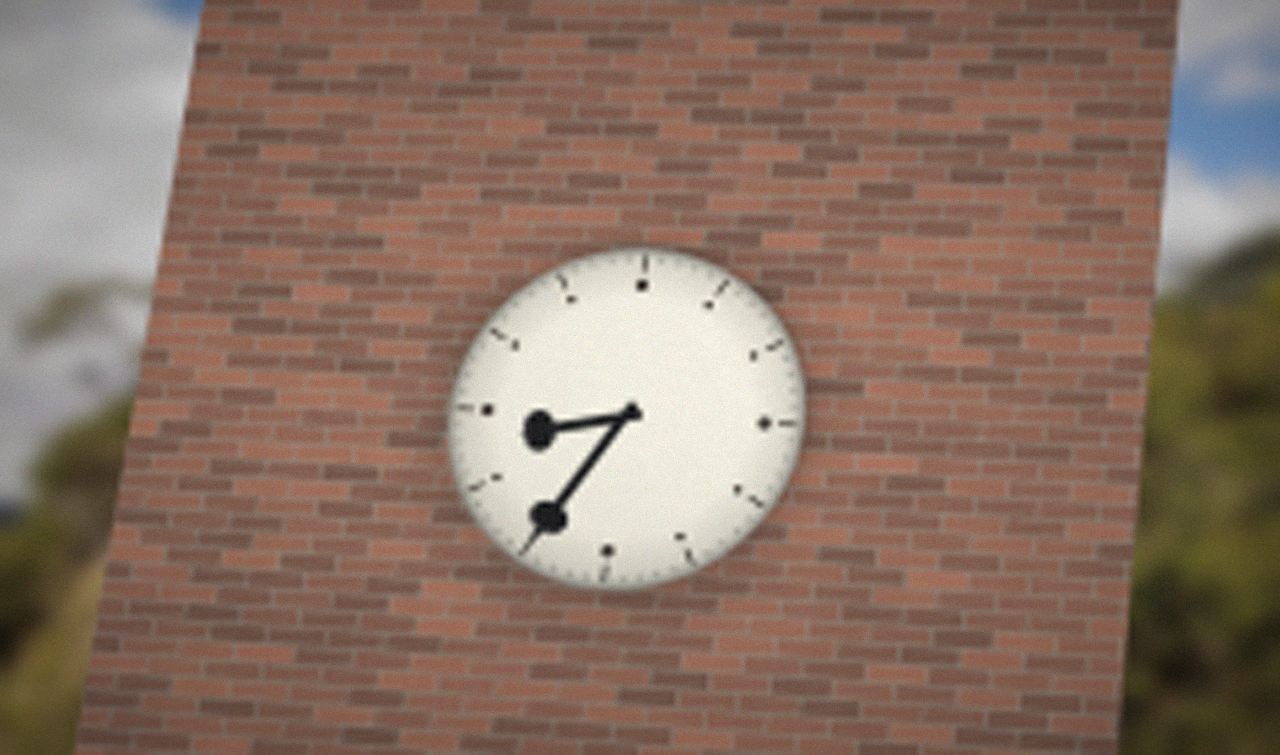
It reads 8.35
